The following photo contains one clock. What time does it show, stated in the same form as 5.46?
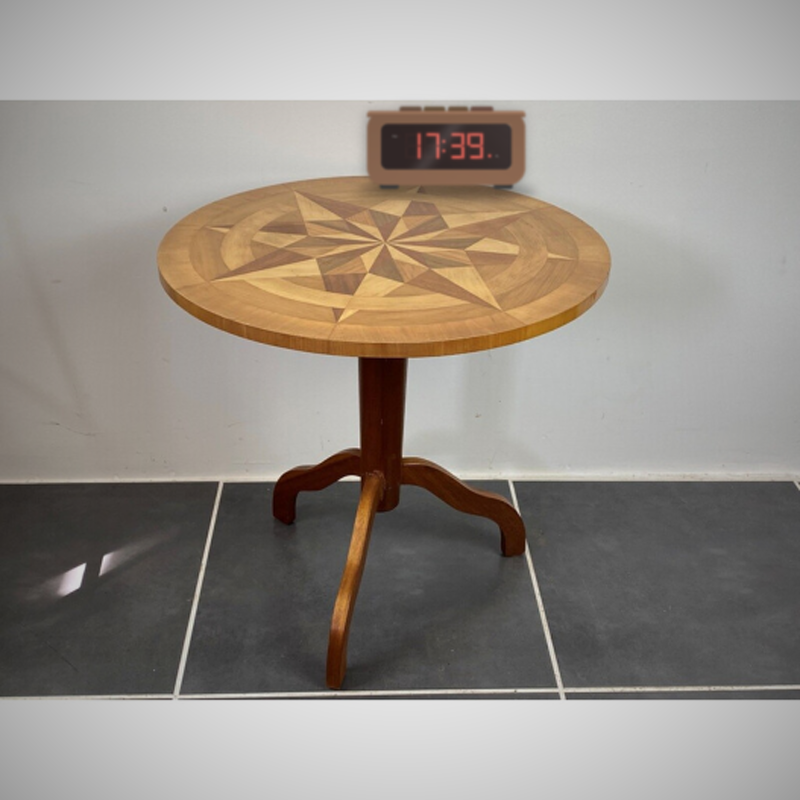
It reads 17.39
